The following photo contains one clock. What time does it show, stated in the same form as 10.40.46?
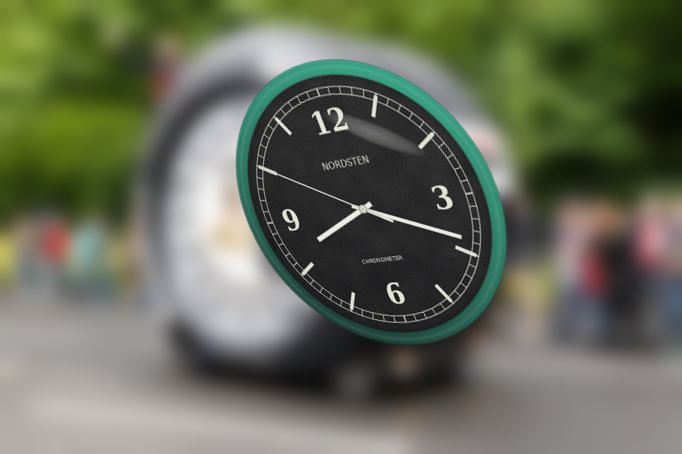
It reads 8.18.50
